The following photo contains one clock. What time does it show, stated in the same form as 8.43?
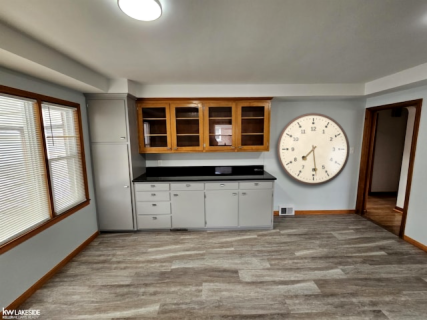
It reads 7.29
